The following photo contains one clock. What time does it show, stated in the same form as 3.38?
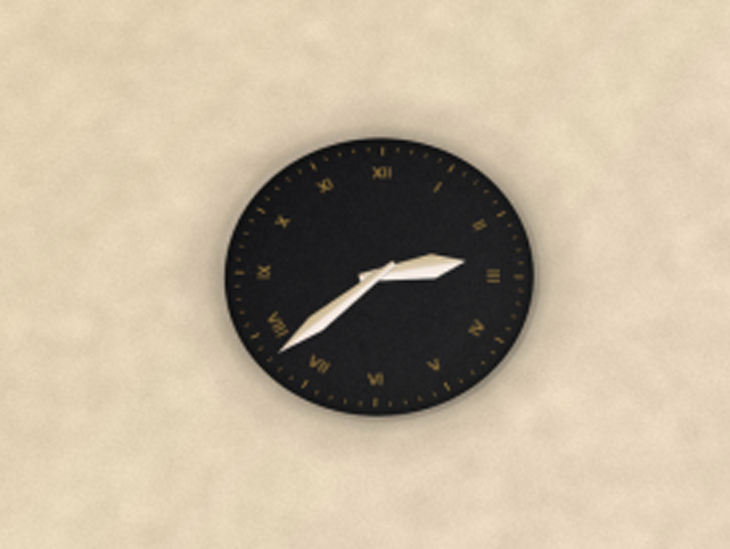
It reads 2.38
